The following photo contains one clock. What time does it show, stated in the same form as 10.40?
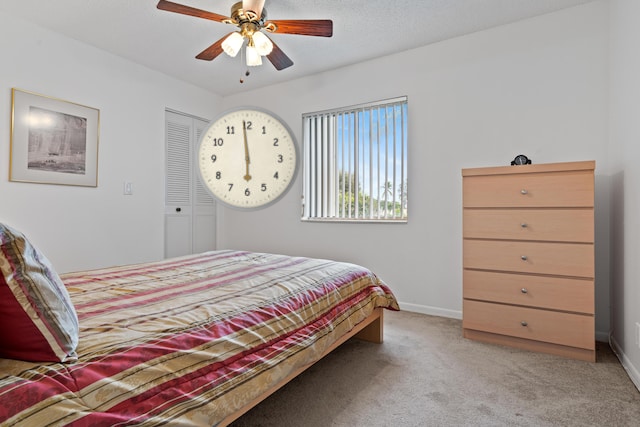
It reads 5.59
